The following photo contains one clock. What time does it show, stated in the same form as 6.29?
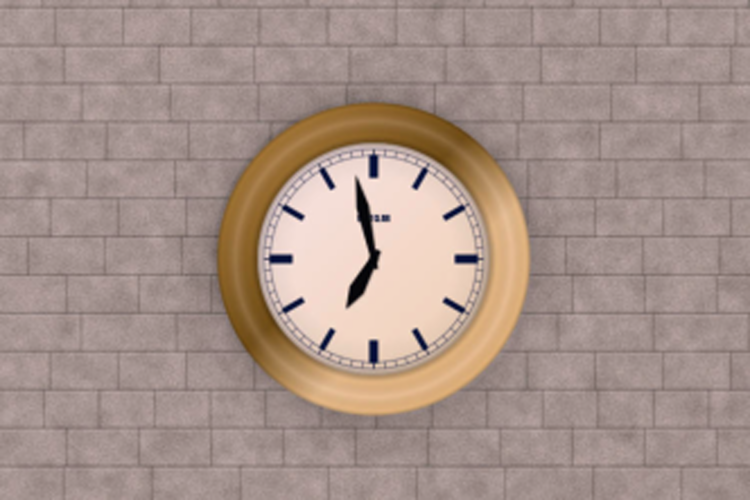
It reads 6.58
